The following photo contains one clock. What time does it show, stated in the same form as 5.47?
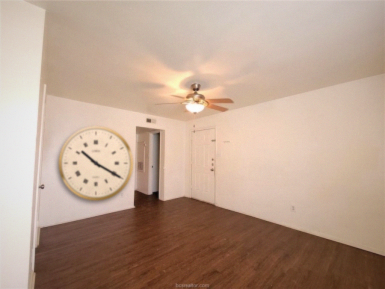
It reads 10.20
